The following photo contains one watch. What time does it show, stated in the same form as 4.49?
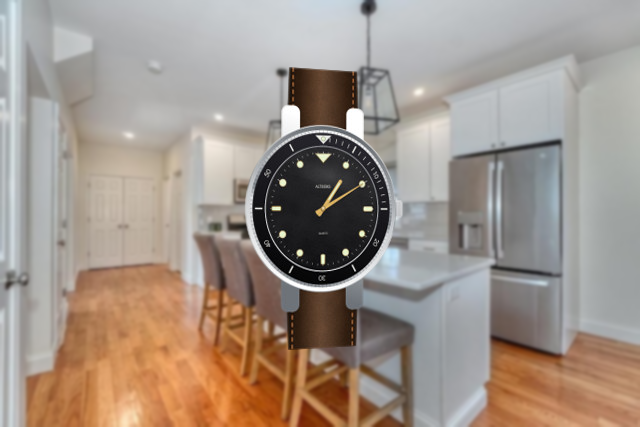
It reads 1.10
